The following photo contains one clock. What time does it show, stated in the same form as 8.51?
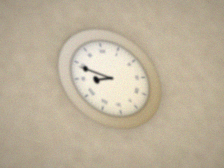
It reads 8.49
